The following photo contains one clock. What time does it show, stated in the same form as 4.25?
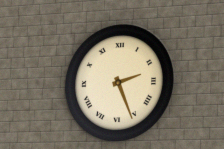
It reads 2.26
